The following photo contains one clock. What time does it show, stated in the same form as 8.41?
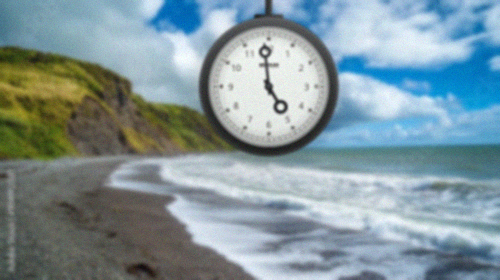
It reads 4.59
